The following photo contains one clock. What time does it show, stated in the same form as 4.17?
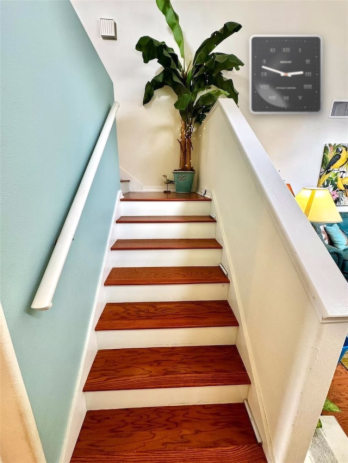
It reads 2.48
